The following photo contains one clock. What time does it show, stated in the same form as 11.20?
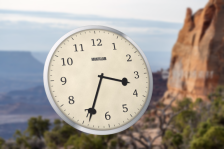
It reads 3.34
